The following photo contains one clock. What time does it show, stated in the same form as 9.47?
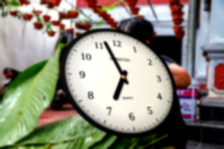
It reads 6.57
